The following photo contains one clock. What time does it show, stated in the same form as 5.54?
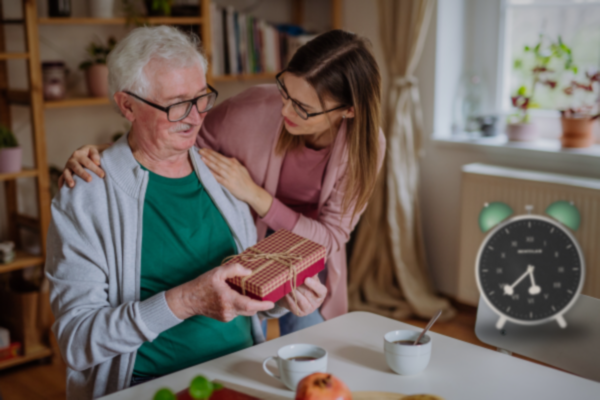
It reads 5.38
